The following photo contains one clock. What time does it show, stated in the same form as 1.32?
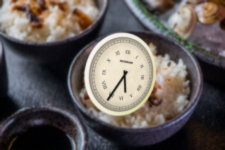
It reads 5.35
